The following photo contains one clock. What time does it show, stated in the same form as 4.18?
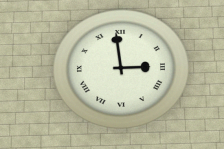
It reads 2.59
